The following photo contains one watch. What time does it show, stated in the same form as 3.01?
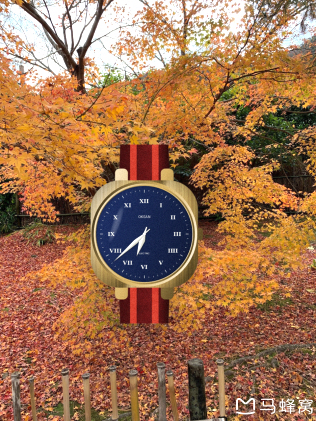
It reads 6.38
